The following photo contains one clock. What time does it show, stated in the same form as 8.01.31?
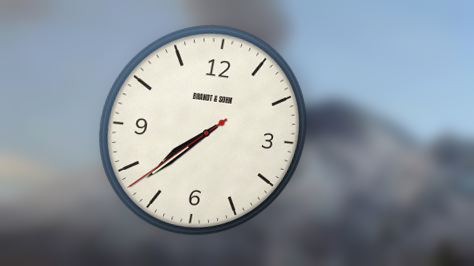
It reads 7.37.38
